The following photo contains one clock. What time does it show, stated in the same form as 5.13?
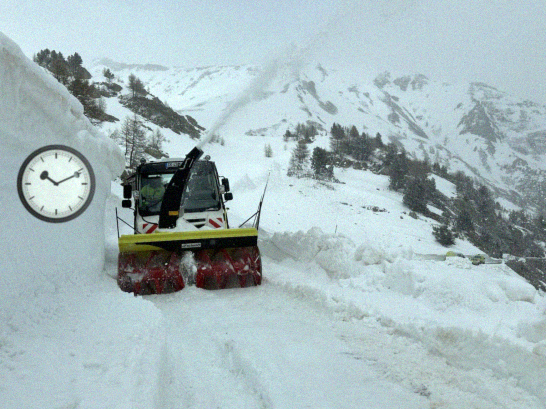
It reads 10.11
